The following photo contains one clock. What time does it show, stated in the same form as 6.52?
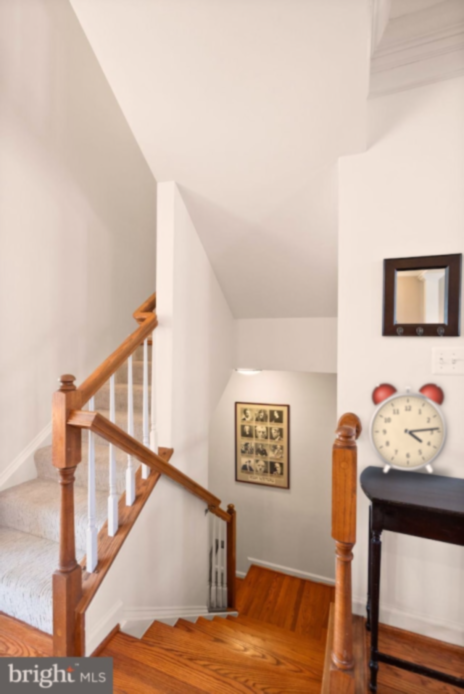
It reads 4.14
